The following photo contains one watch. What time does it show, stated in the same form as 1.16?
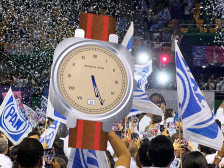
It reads 5.26
